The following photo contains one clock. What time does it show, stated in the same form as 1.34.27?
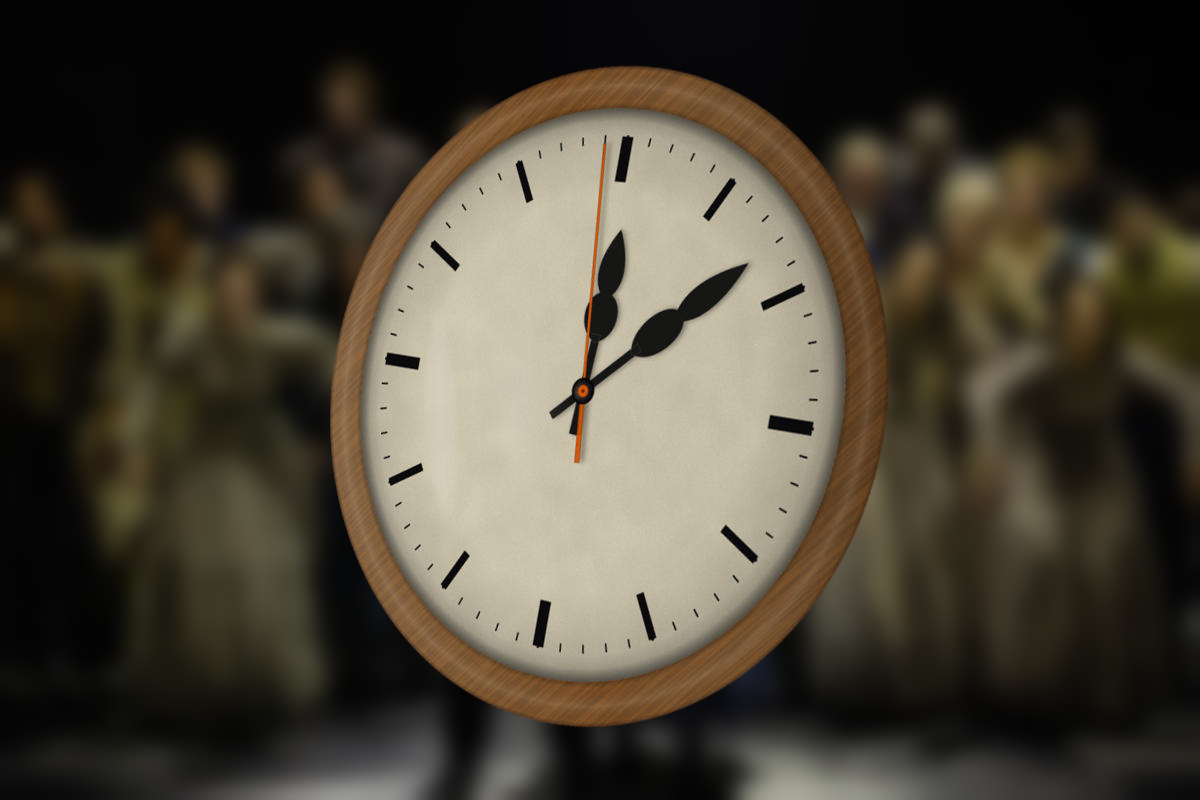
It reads 12.07.59
